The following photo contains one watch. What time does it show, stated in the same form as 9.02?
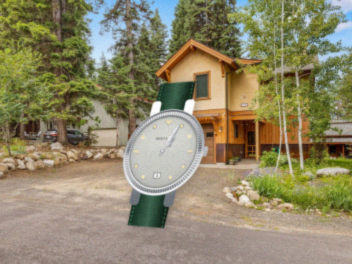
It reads 1.04
